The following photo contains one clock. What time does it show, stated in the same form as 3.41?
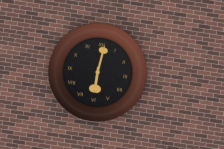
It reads 6.01
